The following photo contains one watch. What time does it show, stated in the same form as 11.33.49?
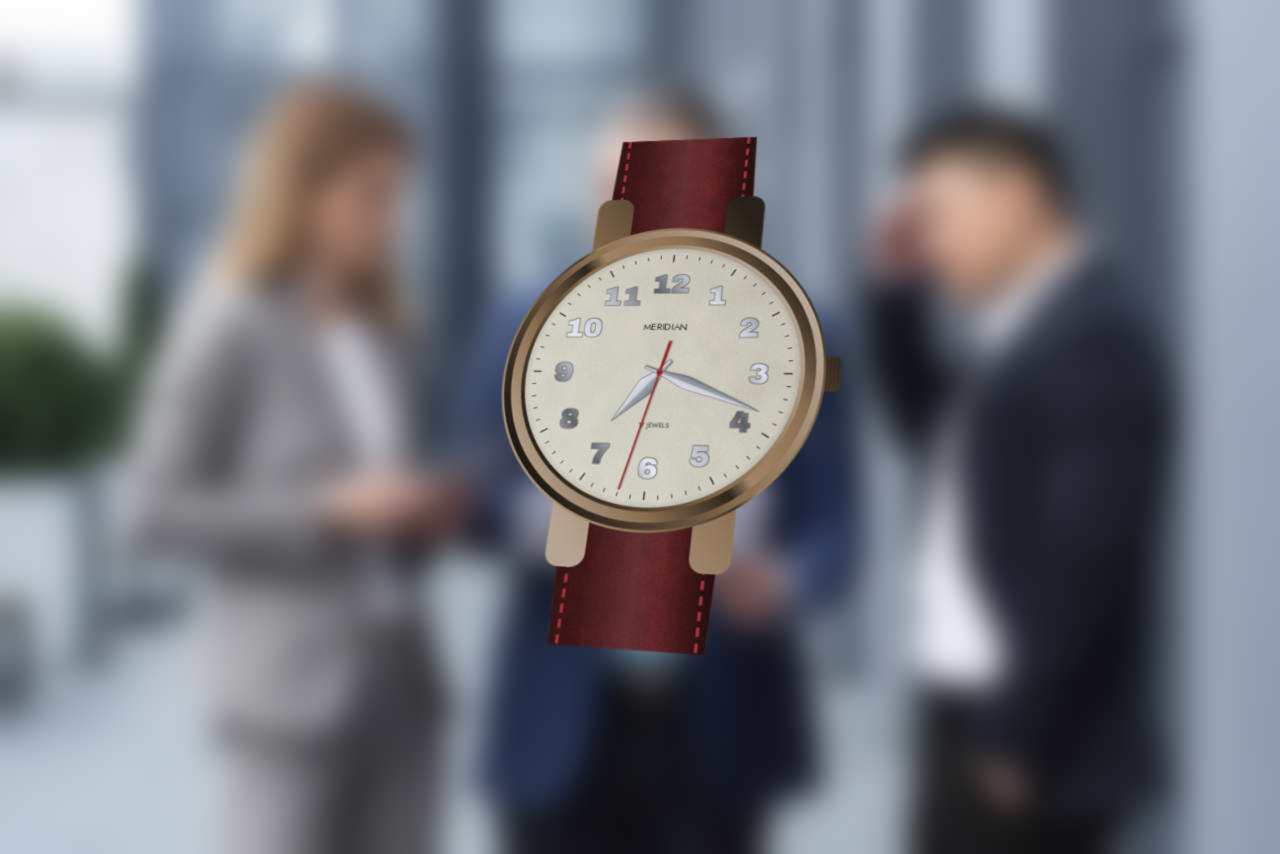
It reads 7.18.32
